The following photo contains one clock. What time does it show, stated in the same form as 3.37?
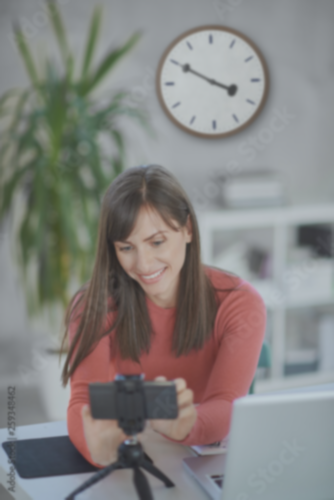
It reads 3.50
